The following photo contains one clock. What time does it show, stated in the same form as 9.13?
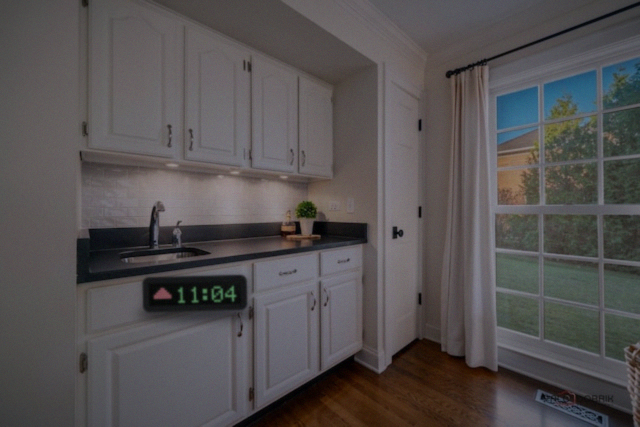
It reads 11.04
